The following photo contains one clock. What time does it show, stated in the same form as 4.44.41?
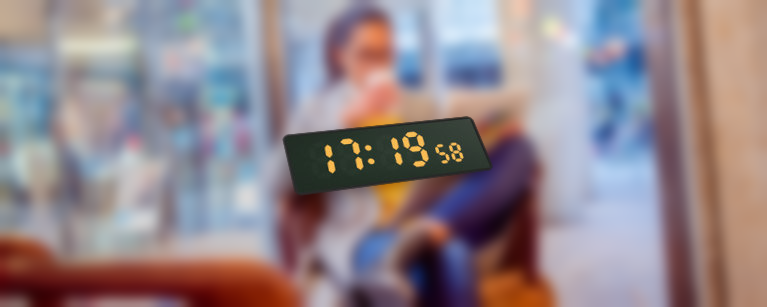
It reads 17.19.58
